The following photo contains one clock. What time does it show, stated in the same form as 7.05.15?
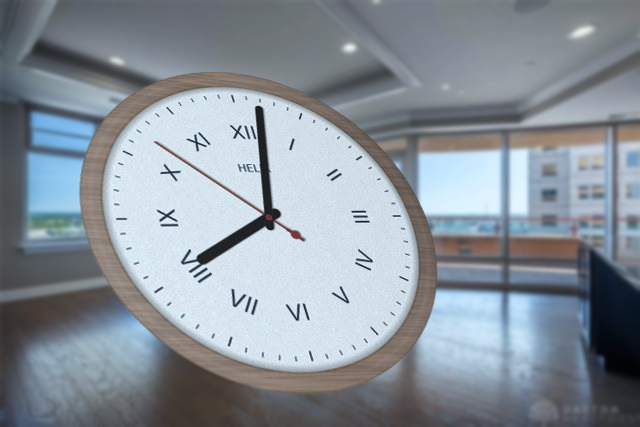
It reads 8.01.52
